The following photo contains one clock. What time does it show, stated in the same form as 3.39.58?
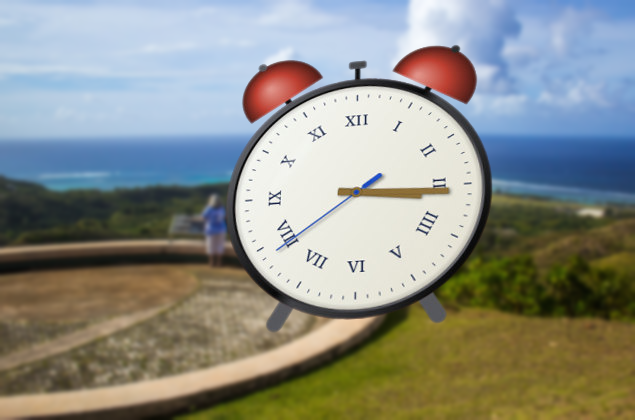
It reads 3.15.39
